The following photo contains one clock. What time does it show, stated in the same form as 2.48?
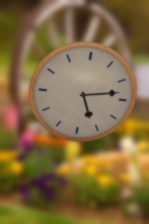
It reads 5.13
